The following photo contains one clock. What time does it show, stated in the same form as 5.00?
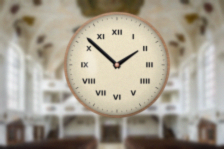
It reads 1.52
